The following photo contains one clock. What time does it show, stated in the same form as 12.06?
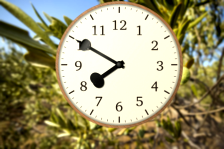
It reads 7.50
